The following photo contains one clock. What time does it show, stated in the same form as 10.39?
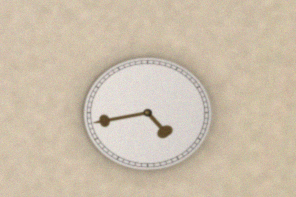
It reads 4.43
